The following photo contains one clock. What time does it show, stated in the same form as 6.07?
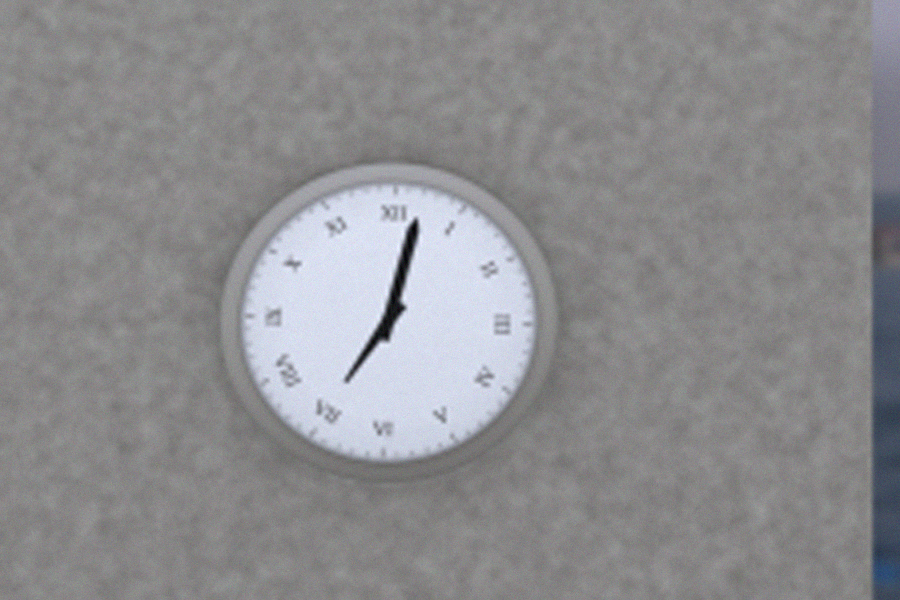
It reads 7.02
